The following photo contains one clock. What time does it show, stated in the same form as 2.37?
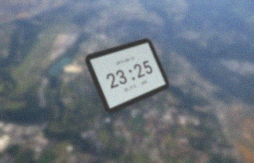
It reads 23.25
